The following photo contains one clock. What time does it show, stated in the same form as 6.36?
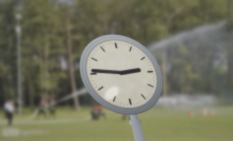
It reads 2.46
